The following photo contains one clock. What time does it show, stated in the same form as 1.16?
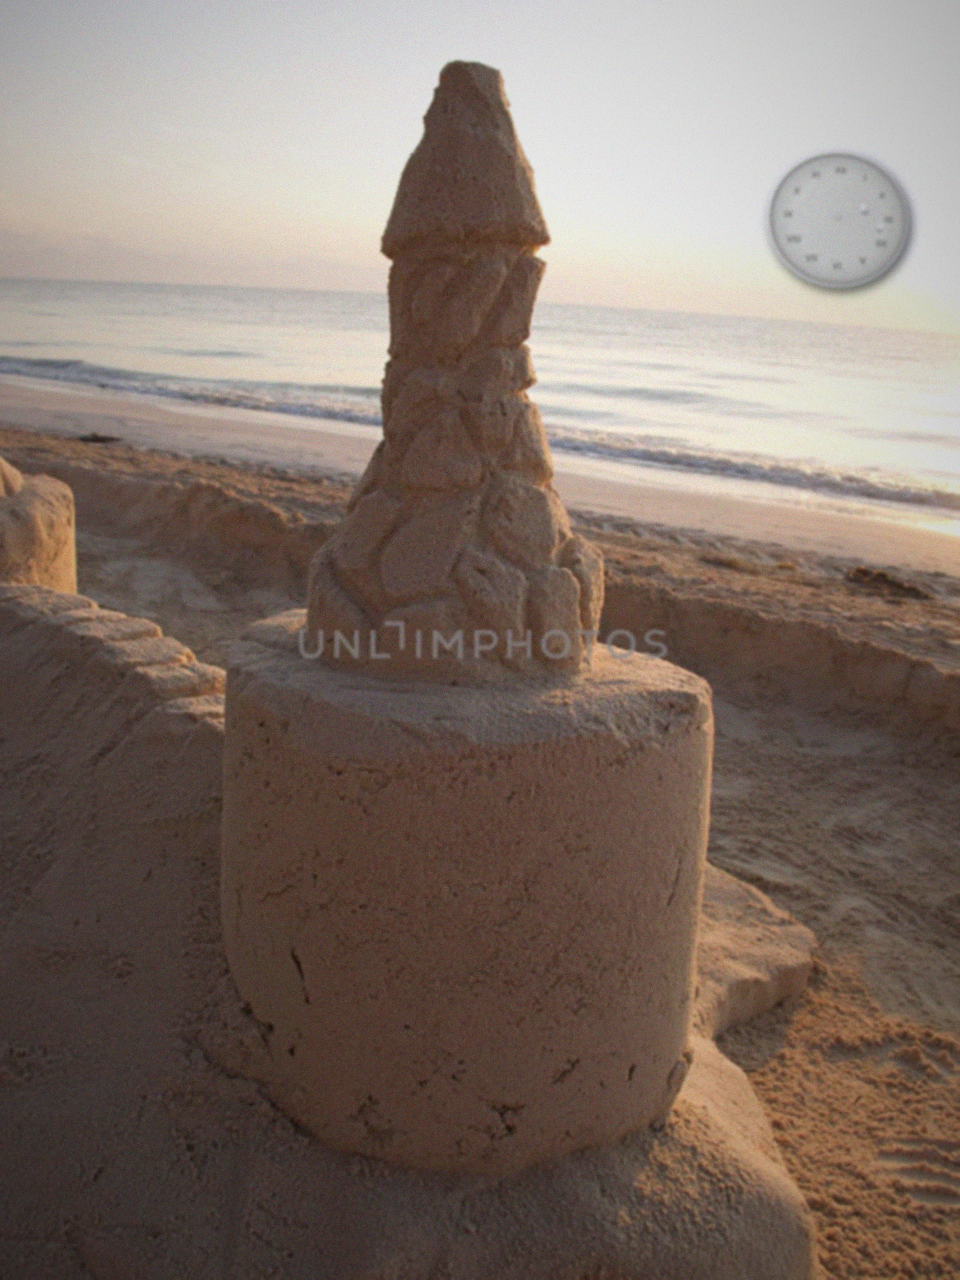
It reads 2.17
